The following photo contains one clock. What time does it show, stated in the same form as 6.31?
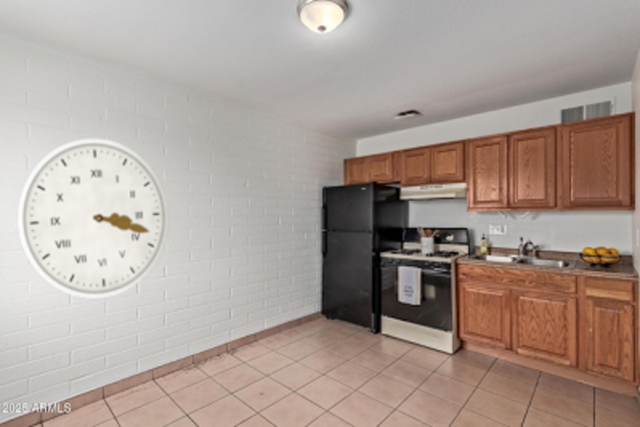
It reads 3.18
